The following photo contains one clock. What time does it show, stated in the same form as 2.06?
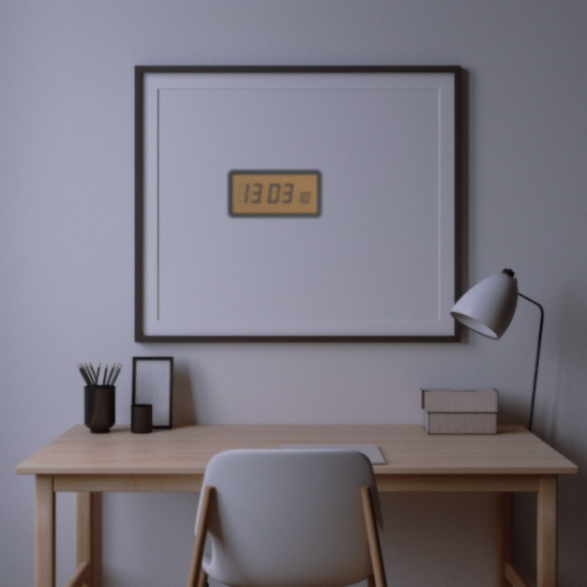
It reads 13.03
